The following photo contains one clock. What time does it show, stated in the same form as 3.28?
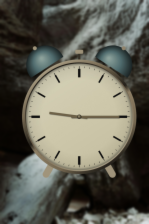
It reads 9.15
